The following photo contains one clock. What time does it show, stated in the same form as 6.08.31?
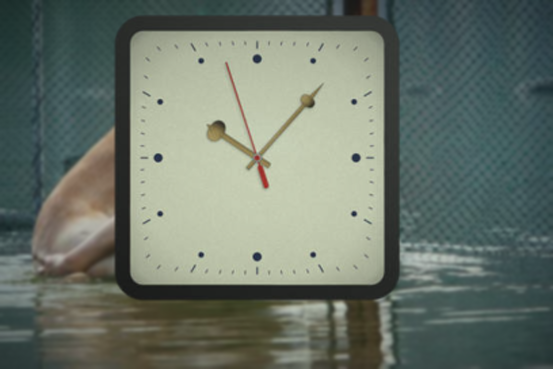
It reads 10.06.57
